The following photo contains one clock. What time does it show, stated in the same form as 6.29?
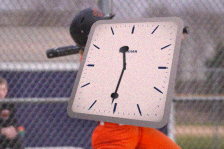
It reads 11.31
